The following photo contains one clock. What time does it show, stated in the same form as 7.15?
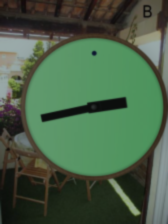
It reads 2.43
